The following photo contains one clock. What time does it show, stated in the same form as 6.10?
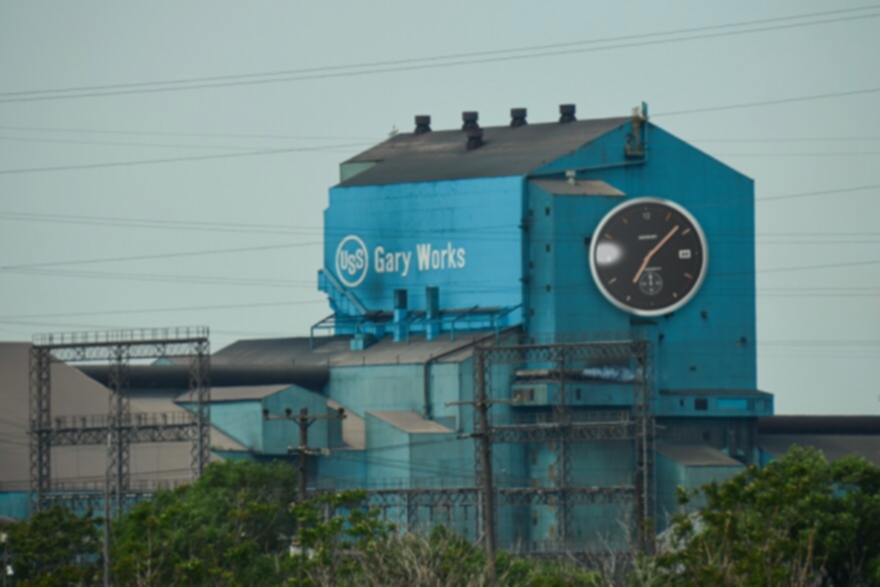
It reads 7.08
